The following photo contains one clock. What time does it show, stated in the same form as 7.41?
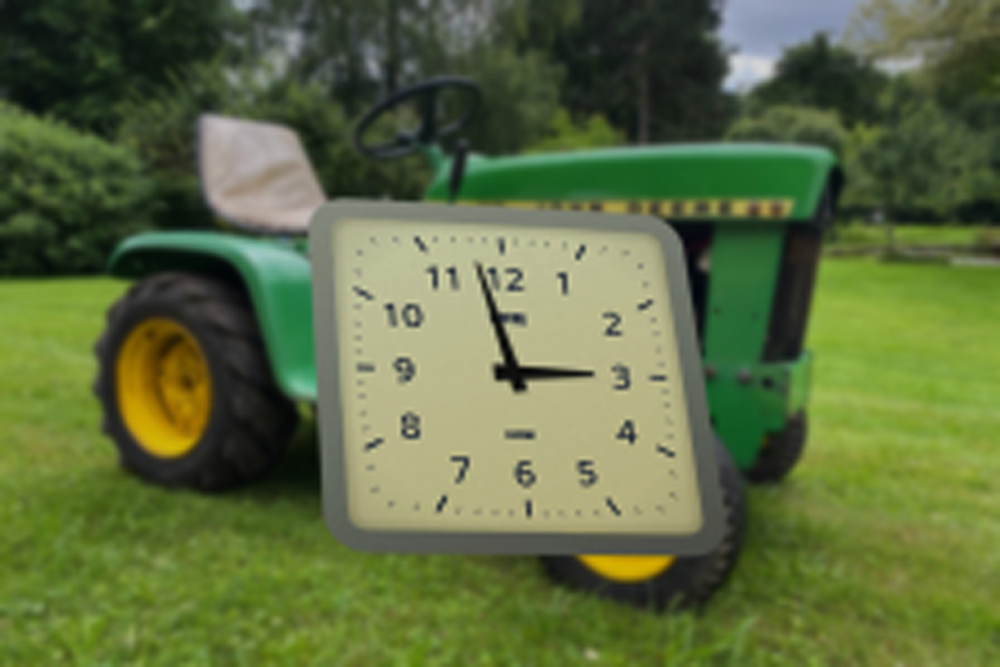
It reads 2.58
